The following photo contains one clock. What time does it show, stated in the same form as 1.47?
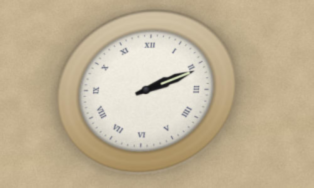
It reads 2.11
